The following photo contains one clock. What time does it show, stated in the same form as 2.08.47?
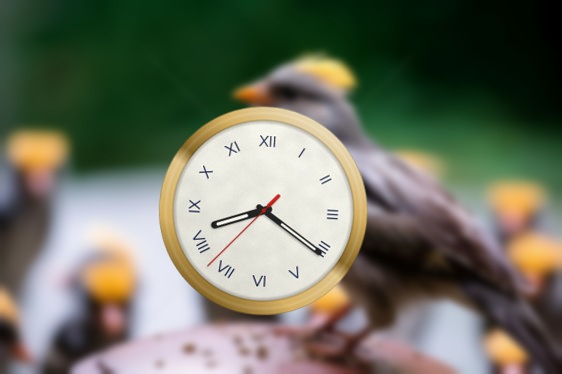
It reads 8.20.37
